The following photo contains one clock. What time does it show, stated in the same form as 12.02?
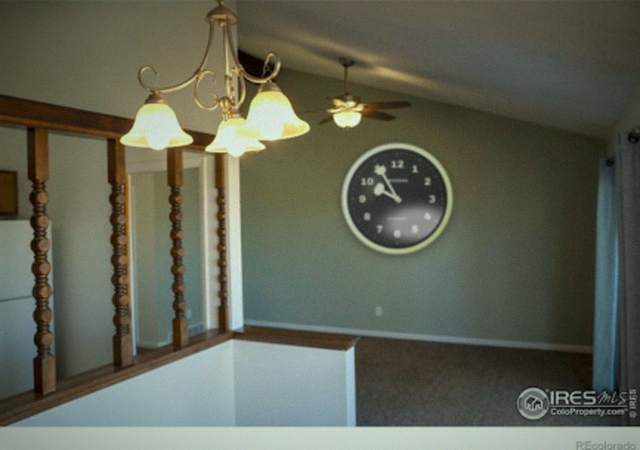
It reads 9.55
